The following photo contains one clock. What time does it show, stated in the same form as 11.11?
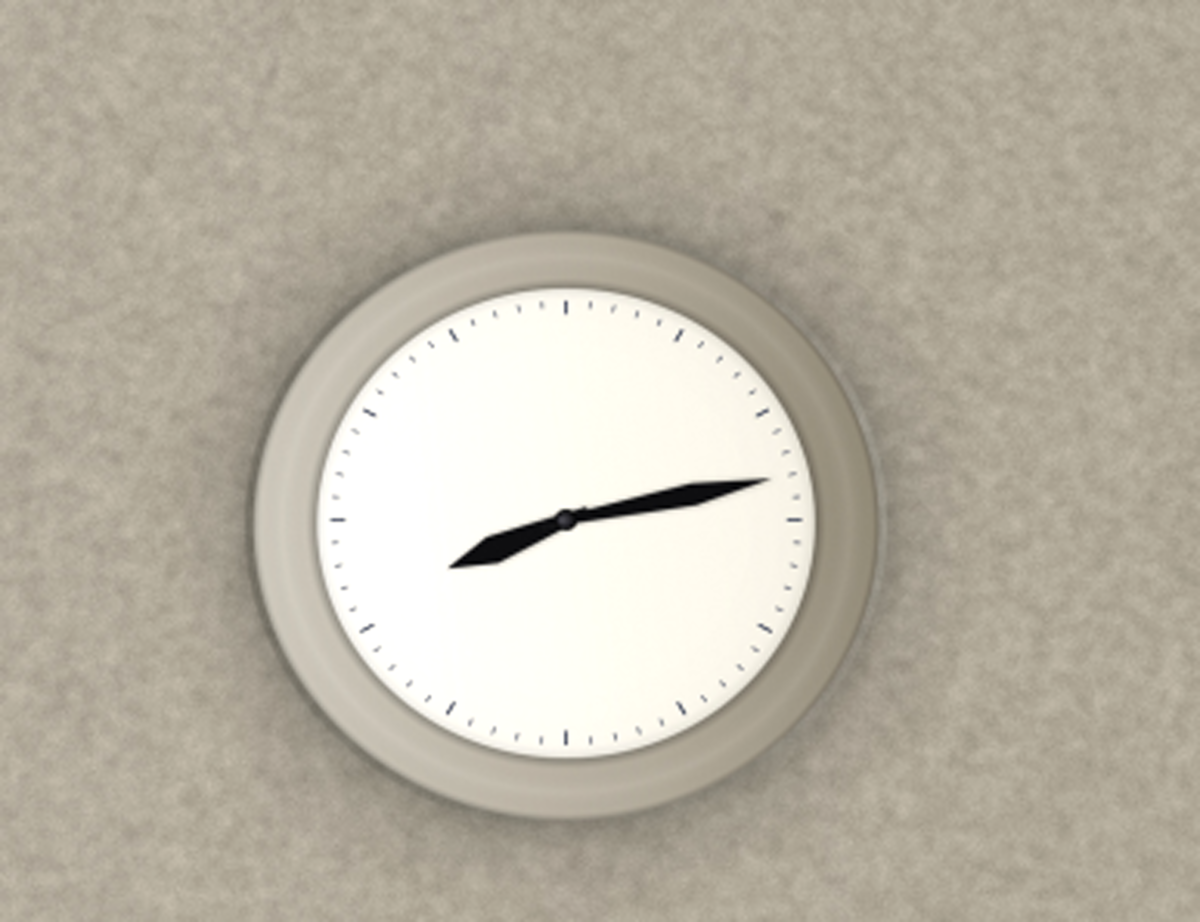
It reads 8.13
